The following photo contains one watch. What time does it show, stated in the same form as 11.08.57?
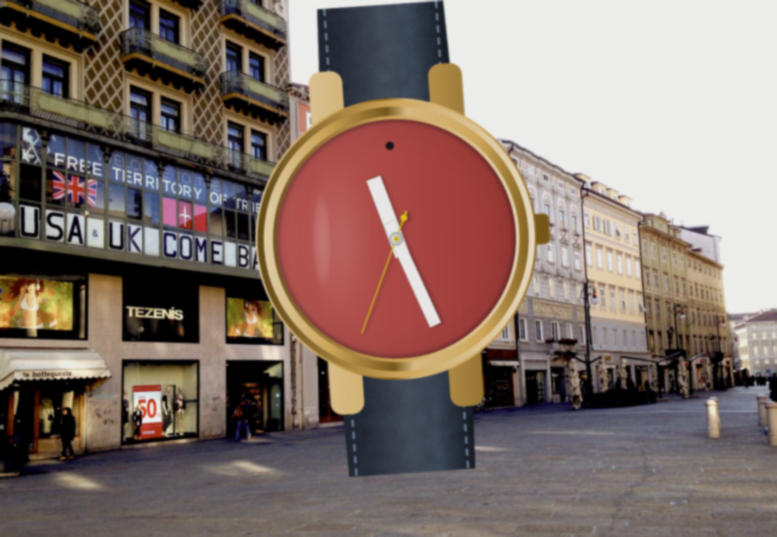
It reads 11.26.34
